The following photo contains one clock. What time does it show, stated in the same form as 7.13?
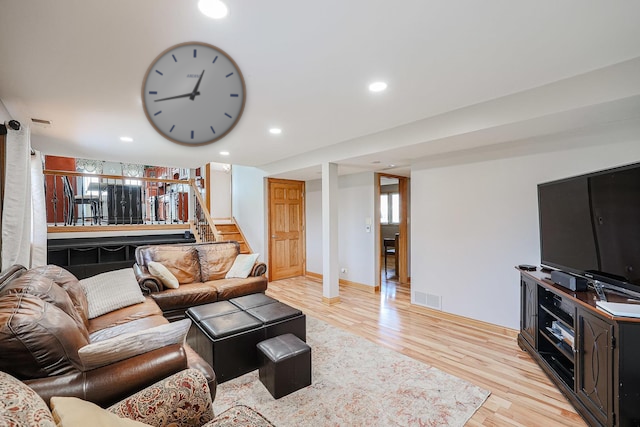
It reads 12.43
